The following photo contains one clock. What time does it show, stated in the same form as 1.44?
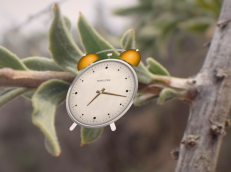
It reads 7.17
